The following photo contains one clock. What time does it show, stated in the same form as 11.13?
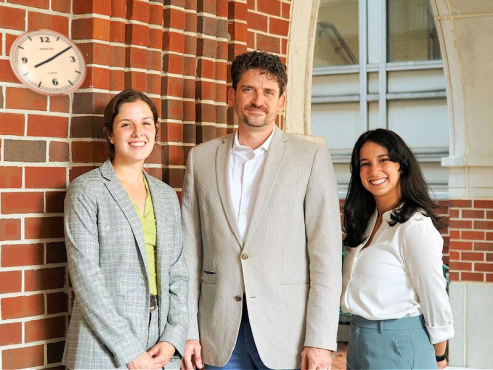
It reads 8.10
